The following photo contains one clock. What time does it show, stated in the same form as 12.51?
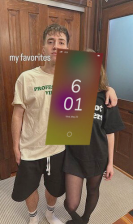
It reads 6.01
